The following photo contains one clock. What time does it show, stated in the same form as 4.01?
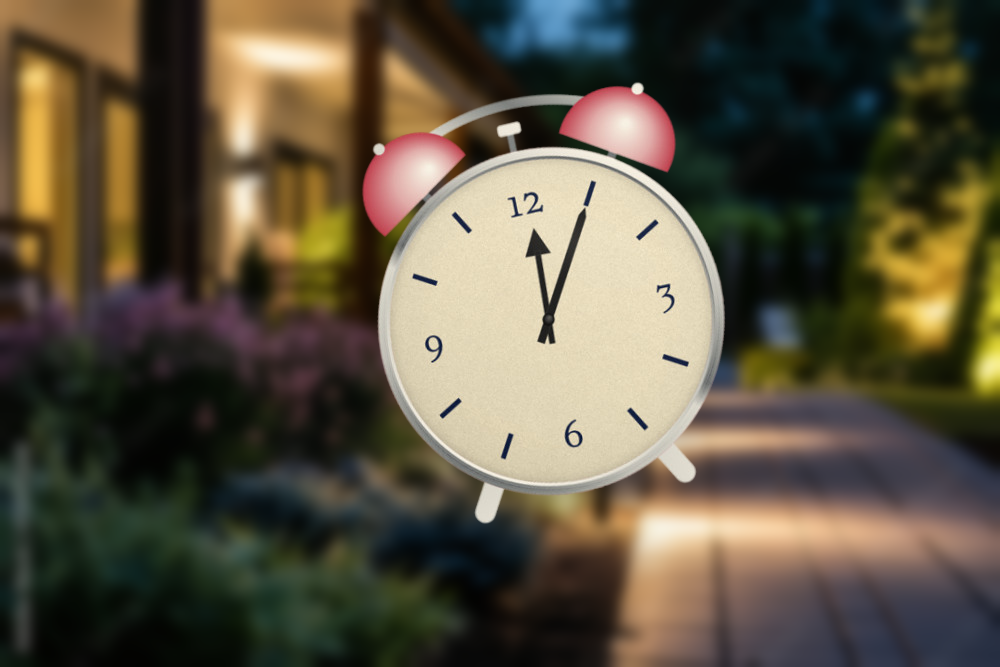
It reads 12.05
